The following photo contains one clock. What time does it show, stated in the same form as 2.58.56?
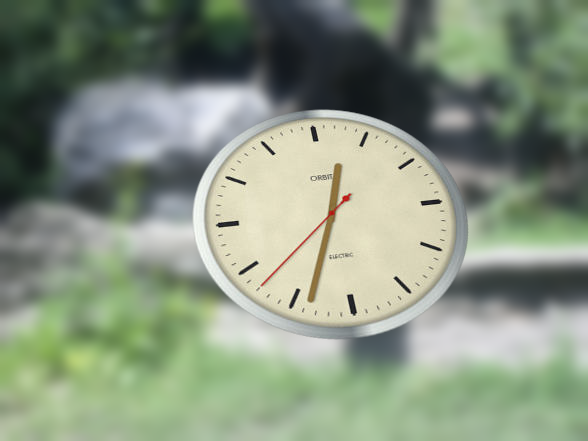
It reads 12.33.38
